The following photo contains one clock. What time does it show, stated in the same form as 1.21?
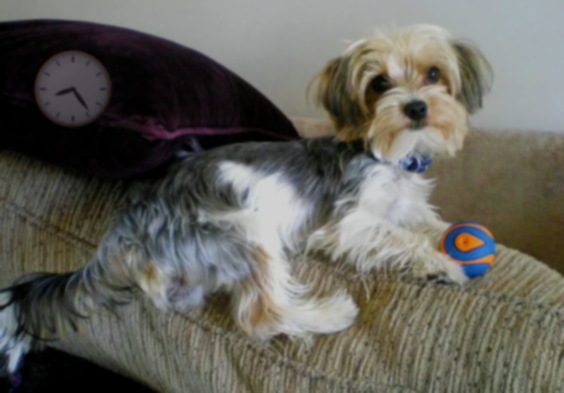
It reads 8.24
